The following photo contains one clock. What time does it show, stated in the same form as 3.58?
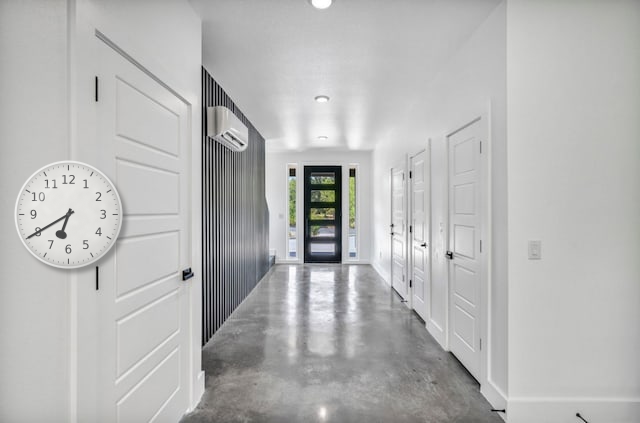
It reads 6.40
